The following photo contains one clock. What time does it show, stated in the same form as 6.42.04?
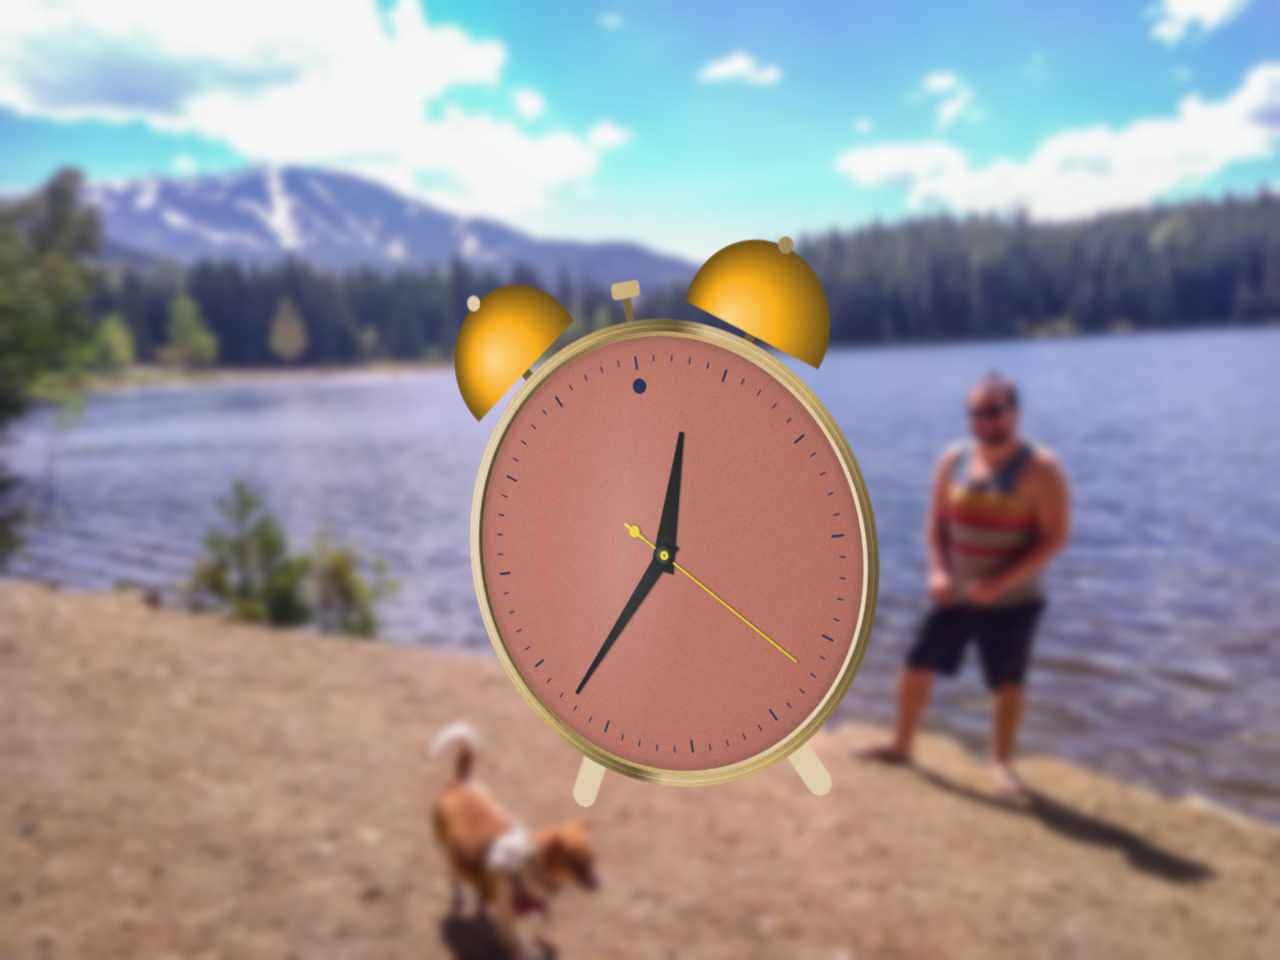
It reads 12.37.22
